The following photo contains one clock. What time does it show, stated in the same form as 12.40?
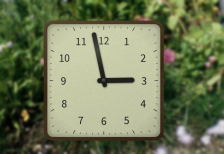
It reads 2.58
